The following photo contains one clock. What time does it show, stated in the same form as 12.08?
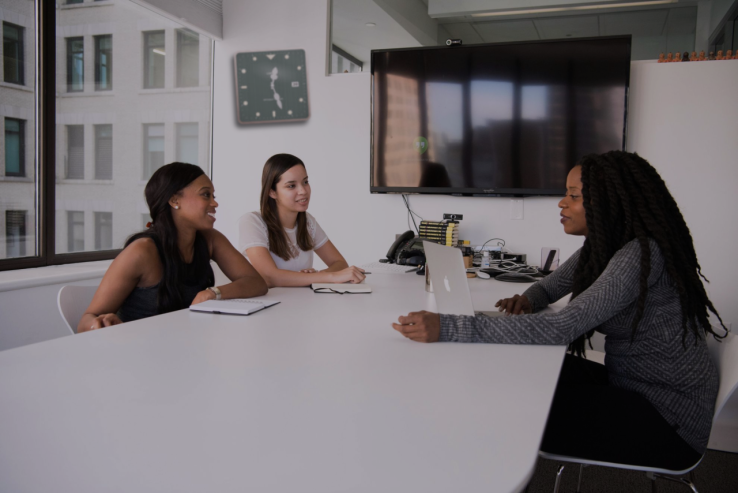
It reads 12.27
